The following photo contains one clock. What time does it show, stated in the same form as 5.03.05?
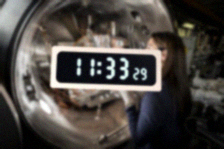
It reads 11.33.29
